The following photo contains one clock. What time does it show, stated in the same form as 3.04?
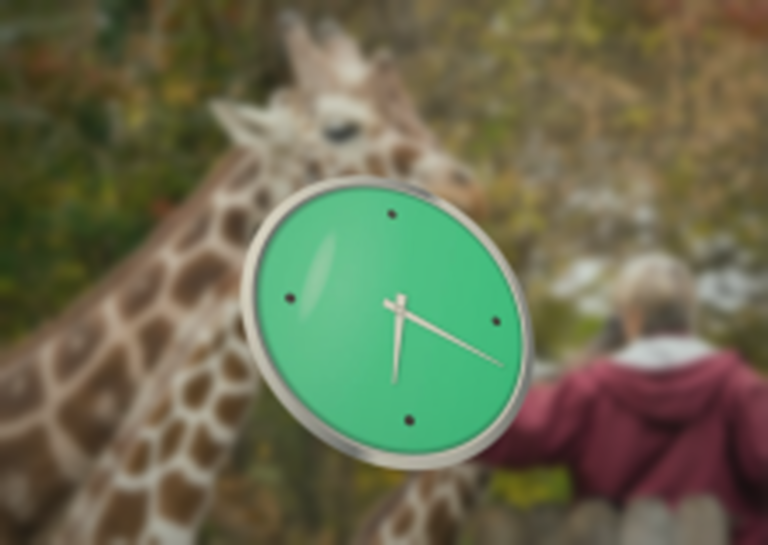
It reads 6.19
